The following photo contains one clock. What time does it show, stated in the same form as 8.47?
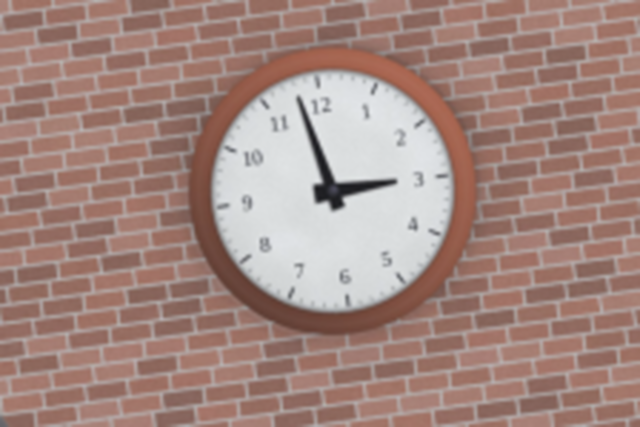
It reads 2.58
